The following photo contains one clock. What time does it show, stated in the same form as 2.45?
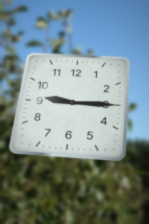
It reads 9.15
